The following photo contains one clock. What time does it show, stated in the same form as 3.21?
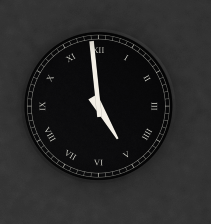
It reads 4.59
